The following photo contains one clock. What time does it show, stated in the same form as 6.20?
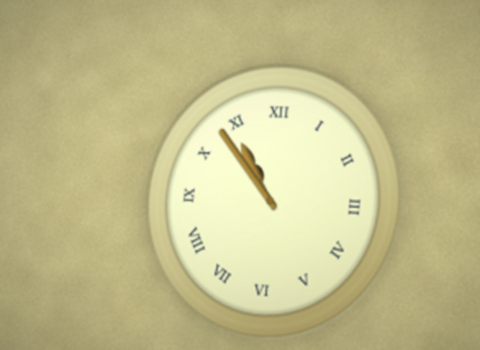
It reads 10.53
